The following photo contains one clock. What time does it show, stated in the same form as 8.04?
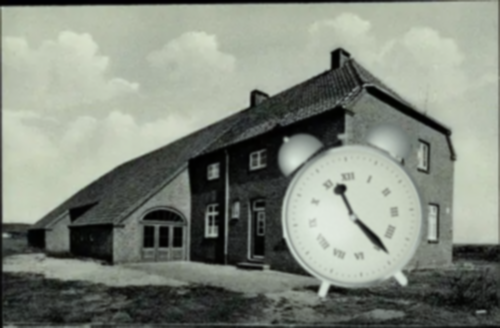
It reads 11.24
